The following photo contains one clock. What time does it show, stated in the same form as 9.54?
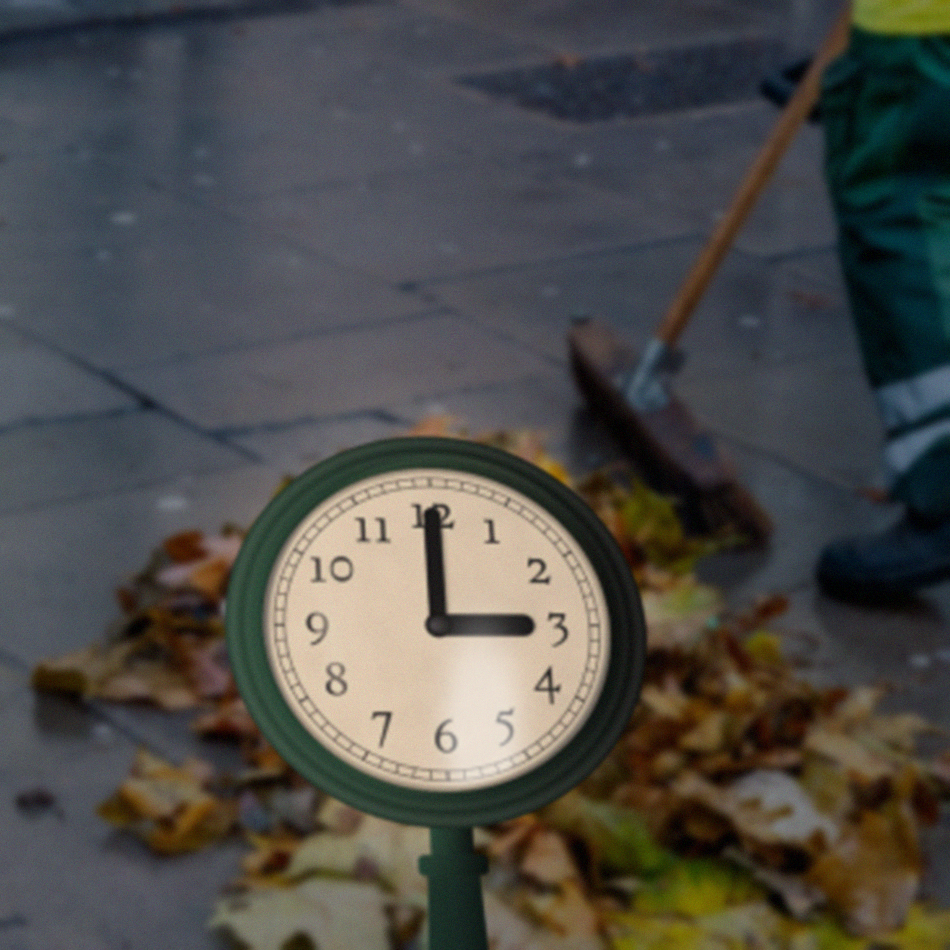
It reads 3.00
